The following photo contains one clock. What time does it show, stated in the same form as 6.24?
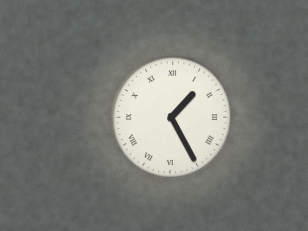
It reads 1.25
